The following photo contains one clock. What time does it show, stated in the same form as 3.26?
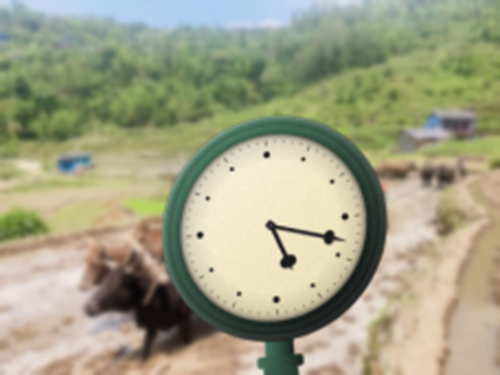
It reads 5.18
